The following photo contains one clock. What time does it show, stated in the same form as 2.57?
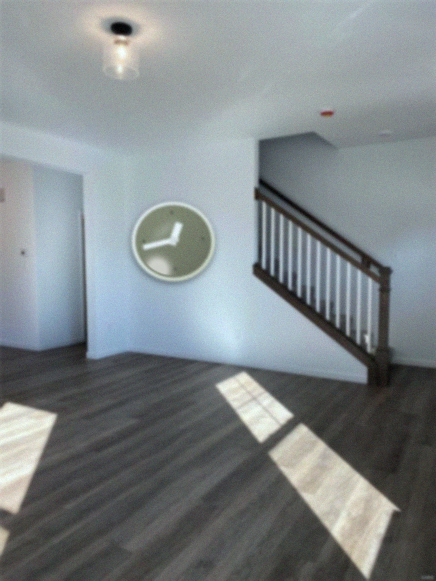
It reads 12.43
